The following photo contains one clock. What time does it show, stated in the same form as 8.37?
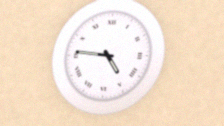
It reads 4.46
